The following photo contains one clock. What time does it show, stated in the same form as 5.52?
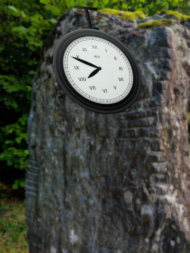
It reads 7.49
